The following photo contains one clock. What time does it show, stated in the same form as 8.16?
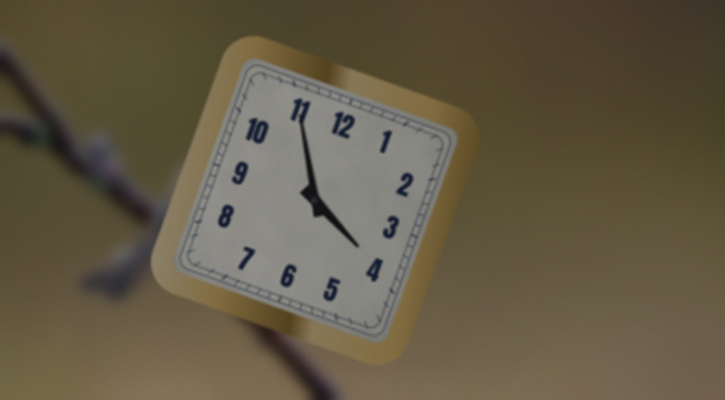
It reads 3.55
